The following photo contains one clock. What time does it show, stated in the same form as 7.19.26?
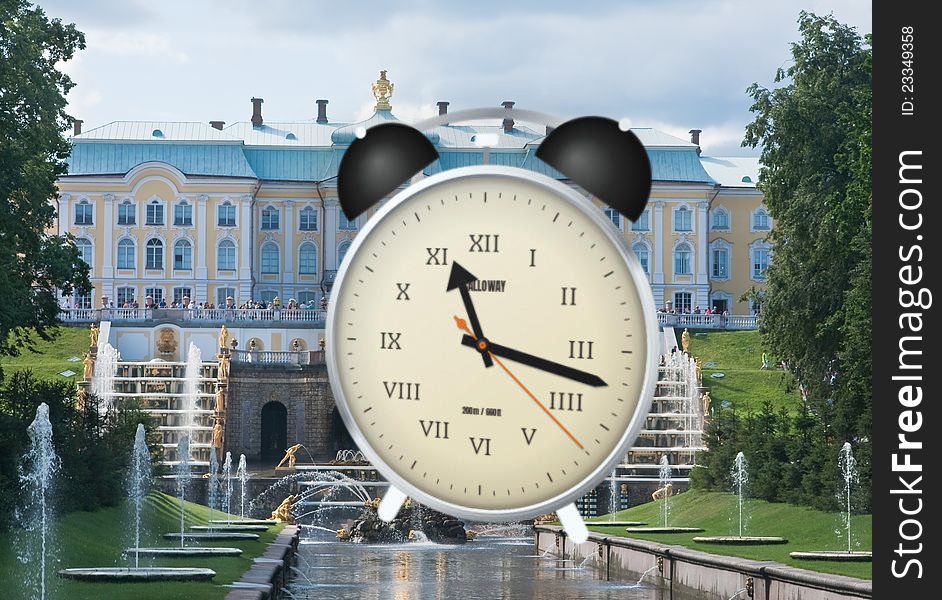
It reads 11.17.22
